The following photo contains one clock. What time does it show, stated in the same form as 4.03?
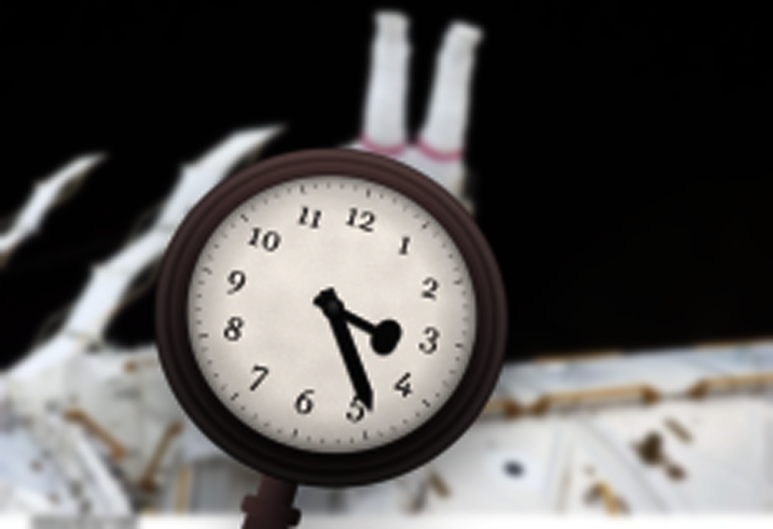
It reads 3.24
